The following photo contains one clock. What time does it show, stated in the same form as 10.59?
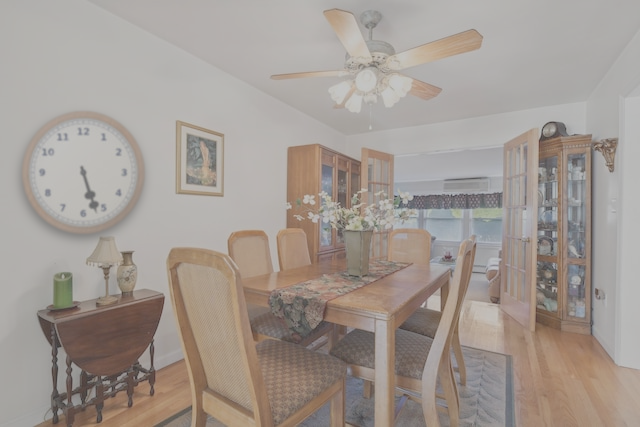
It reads 5.27
